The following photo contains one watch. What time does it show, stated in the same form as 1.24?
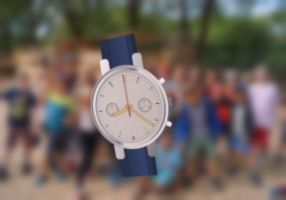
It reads 8.22
